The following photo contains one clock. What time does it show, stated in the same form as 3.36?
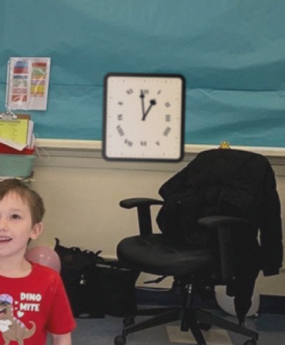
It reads 12.59
